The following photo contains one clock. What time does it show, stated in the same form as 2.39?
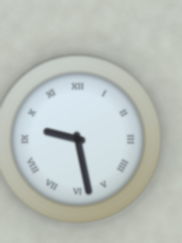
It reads 9.28
